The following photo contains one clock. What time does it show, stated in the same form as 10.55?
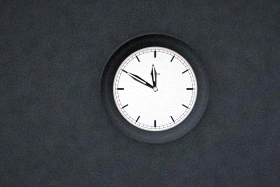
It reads 11.50
